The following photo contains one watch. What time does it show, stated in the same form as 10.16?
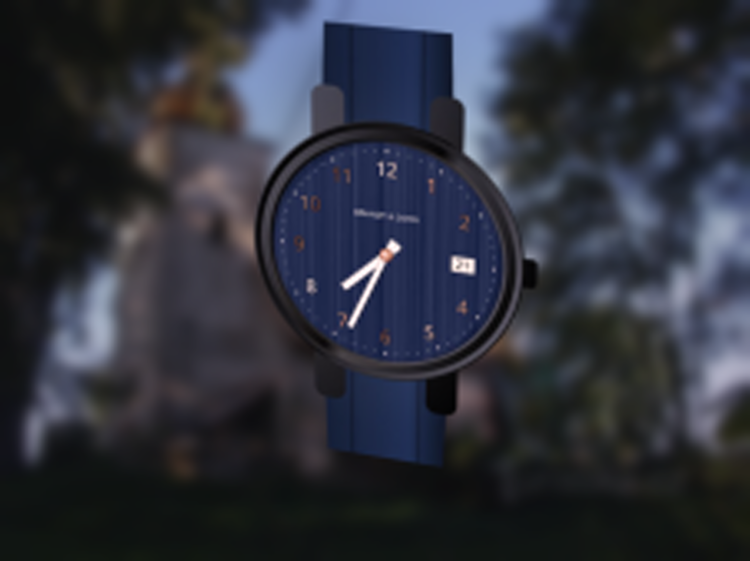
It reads 7.34
